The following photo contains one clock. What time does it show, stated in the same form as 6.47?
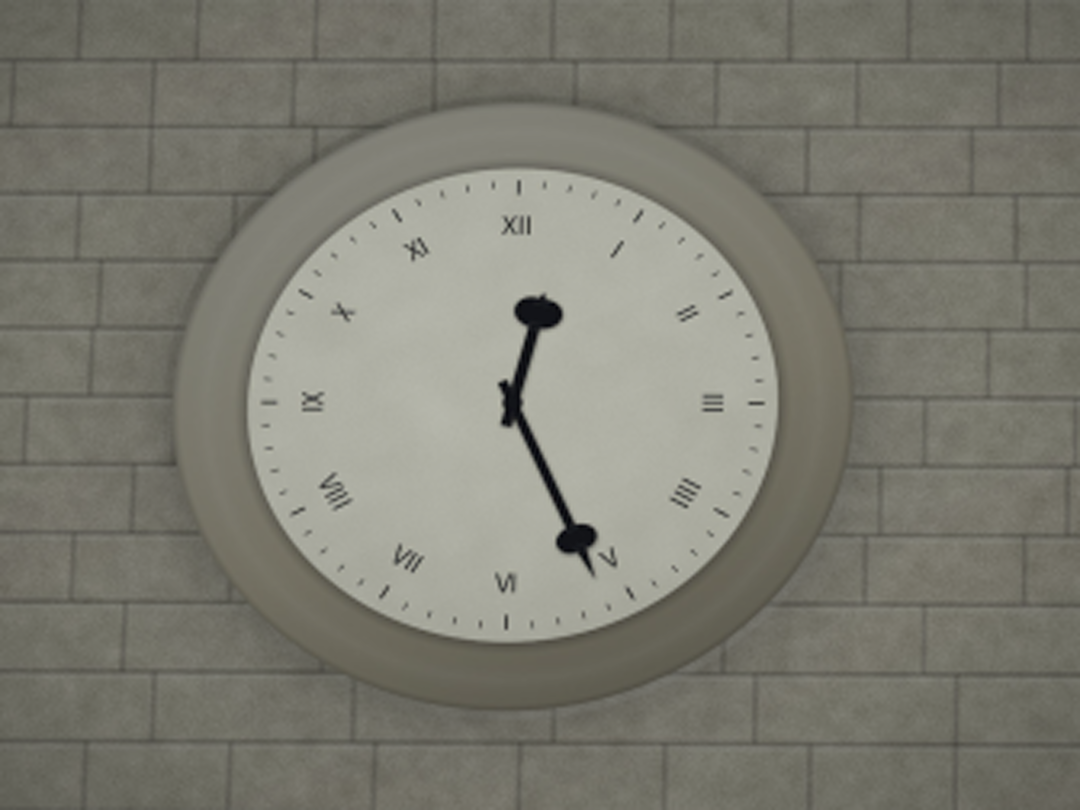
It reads 12.26
